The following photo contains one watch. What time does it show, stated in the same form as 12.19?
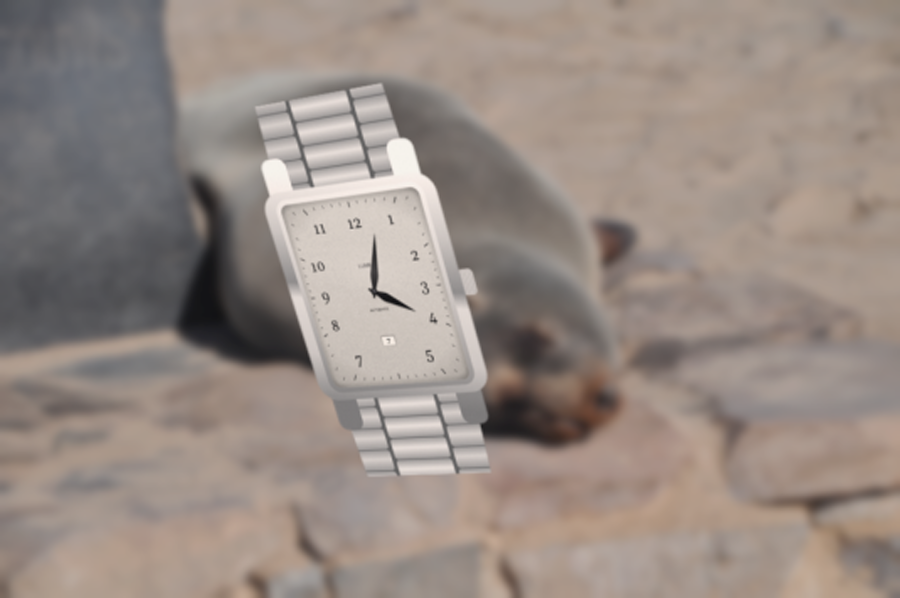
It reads 4.03
